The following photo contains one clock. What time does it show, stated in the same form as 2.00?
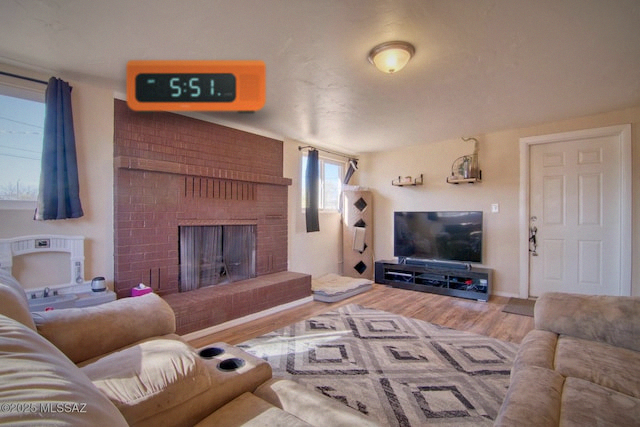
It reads 5.51
